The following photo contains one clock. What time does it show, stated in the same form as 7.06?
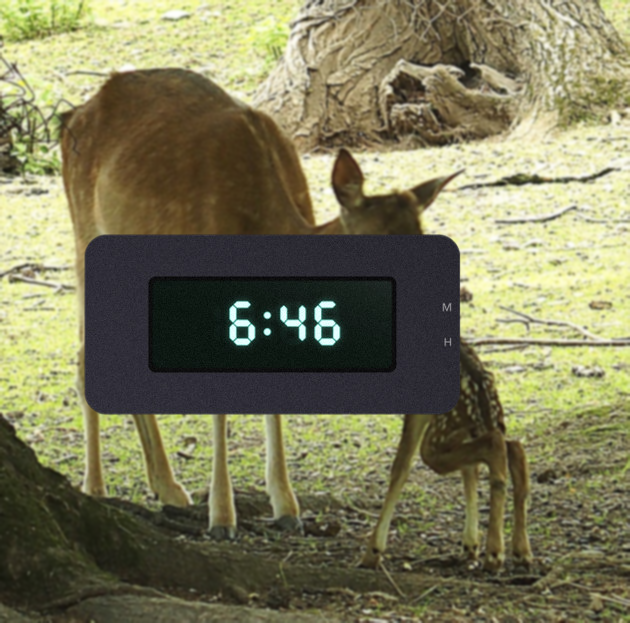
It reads 6.46
